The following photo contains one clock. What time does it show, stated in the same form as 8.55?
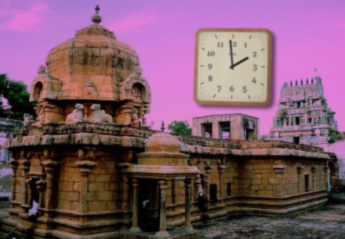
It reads 1.59
